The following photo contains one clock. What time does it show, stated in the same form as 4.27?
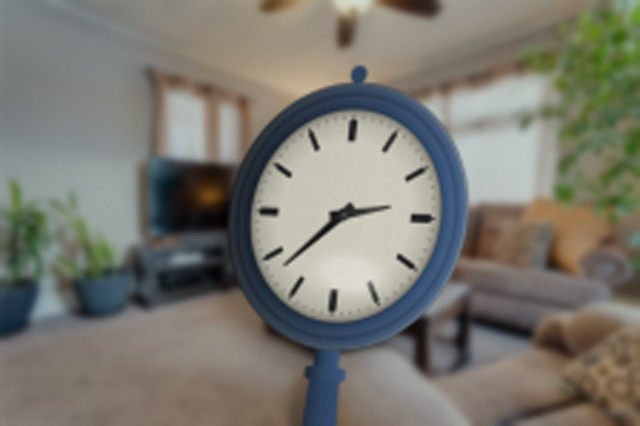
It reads 2.38
